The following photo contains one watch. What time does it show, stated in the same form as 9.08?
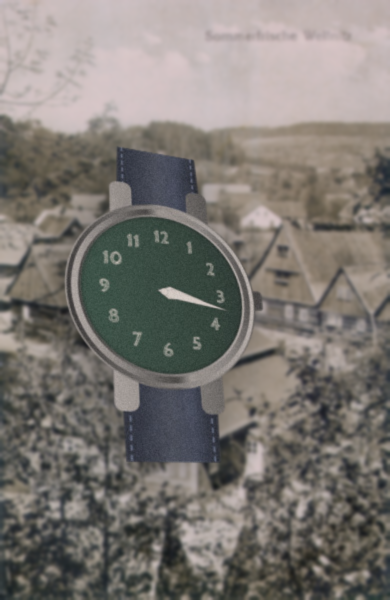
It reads 3.17
